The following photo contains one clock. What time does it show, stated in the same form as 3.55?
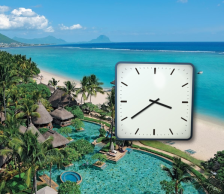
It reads 3.39
